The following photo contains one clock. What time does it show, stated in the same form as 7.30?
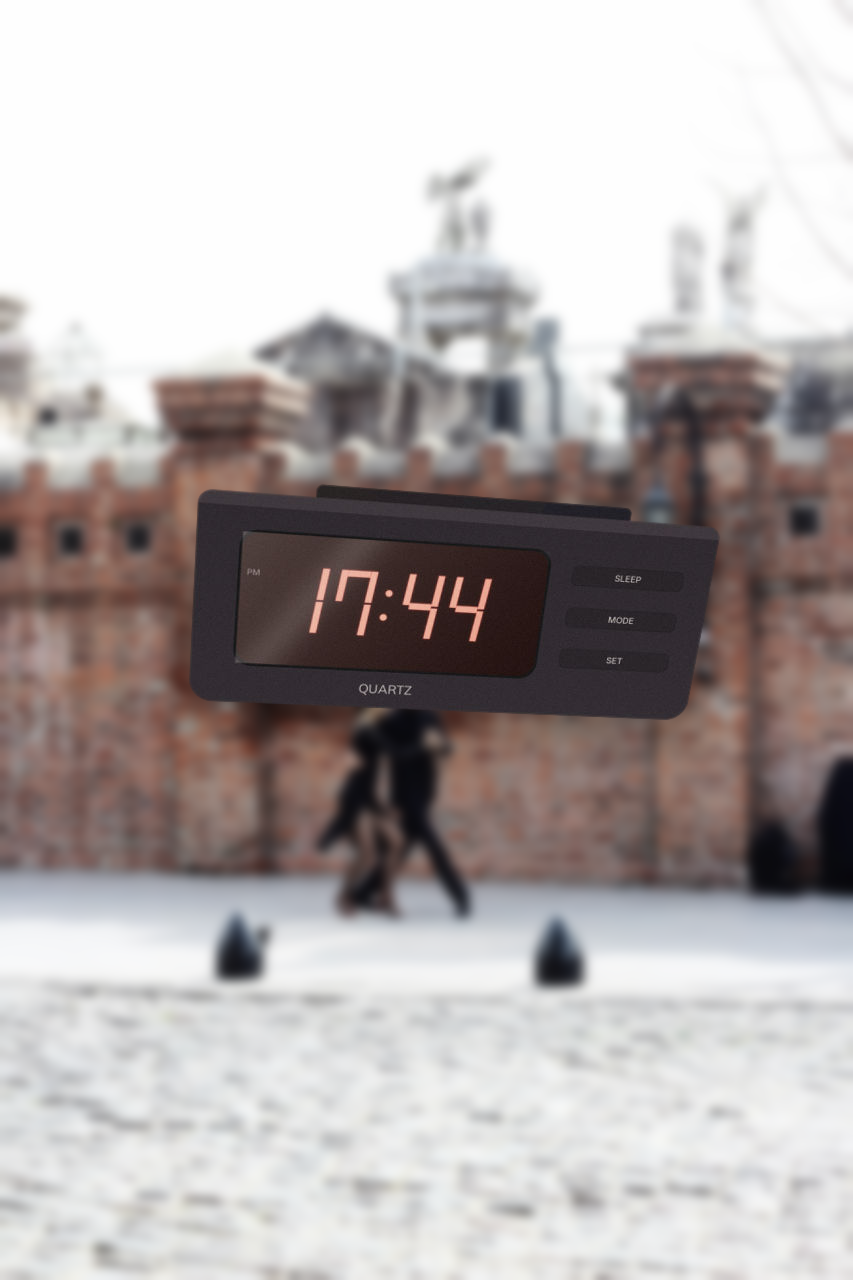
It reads 17.44
